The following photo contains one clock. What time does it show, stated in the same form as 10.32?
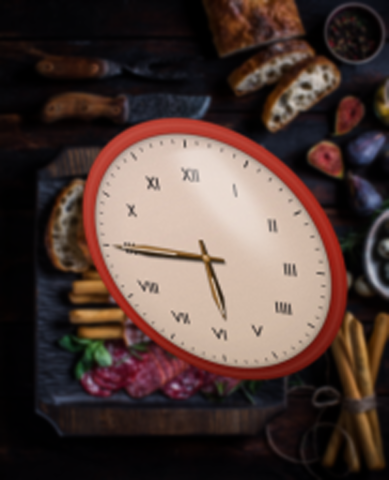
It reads 5.45
